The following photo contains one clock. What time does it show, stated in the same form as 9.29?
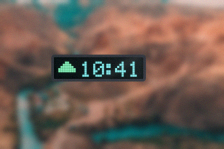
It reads 10.41
